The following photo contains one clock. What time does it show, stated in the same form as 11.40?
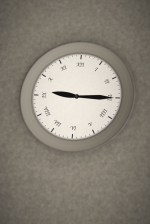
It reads 9.15
